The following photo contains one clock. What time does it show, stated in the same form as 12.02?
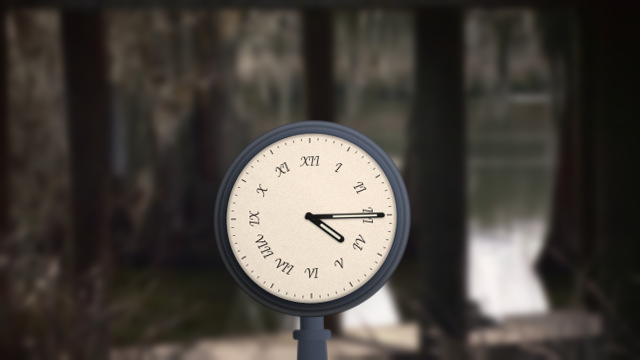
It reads 4.15
